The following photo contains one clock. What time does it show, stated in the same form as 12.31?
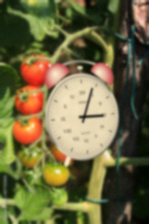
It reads 3.04
